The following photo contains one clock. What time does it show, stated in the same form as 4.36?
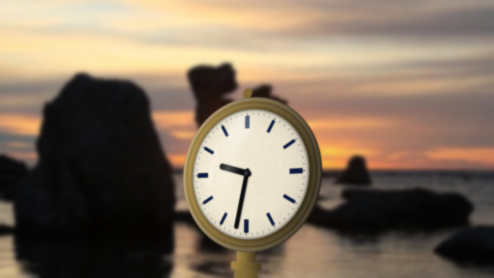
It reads 9.32
